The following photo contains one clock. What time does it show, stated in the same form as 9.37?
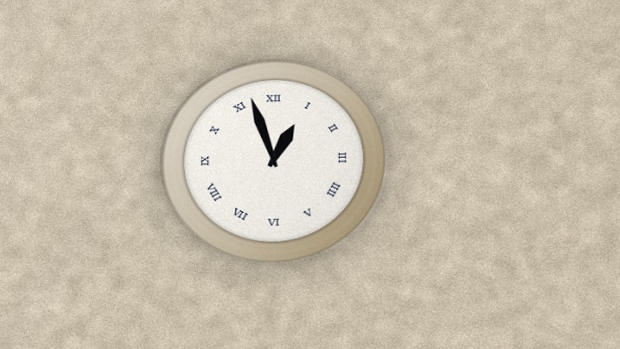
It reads 12.57
